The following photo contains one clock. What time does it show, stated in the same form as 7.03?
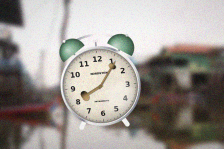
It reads 8.06
